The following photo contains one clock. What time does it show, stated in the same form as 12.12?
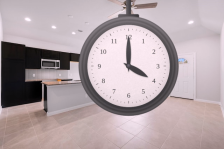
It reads 4.00
